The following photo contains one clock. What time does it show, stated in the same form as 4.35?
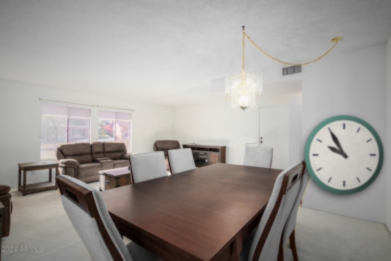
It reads 9.55
